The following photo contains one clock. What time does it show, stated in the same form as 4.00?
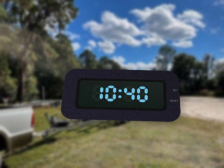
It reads 10.40
